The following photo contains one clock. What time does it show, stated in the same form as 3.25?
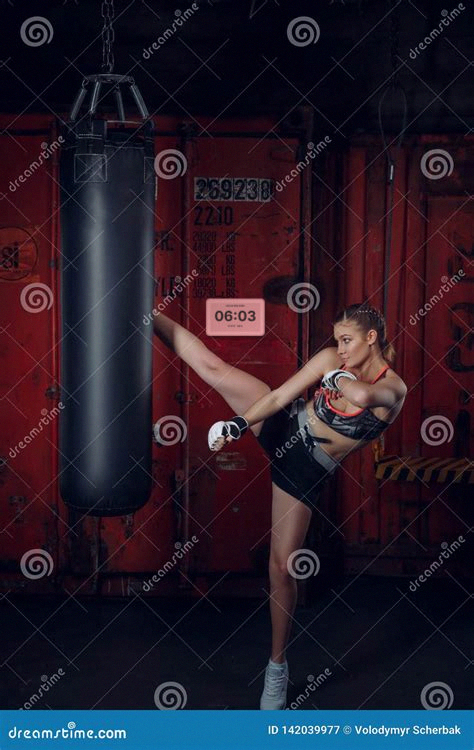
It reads 6.03
